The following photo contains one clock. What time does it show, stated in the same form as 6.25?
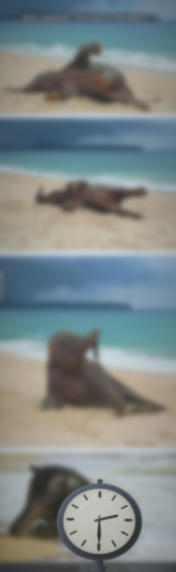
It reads 2.30
